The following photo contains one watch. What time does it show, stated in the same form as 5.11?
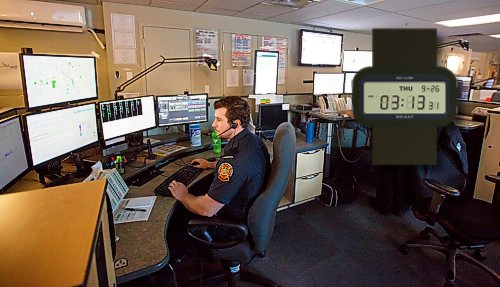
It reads 3.13
